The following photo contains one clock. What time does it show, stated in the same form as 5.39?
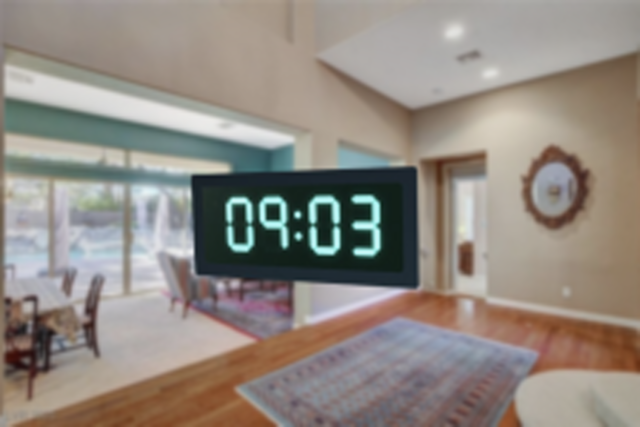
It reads 9.03
